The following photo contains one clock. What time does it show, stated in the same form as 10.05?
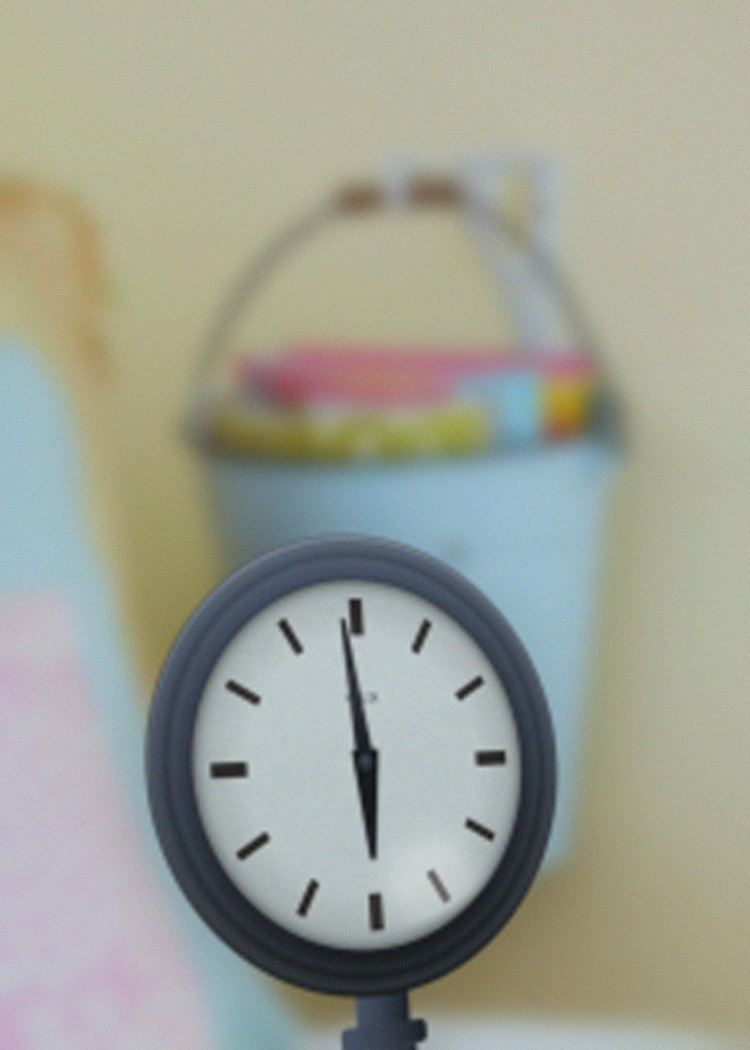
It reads 5.59
